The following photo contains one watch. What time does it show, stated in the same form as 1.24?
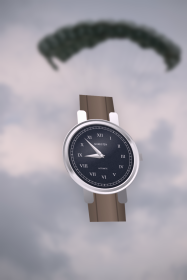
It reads 8.53
